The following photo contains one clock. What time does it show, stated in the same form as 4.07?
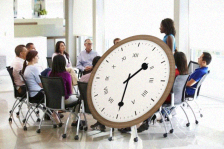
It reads 1.30
